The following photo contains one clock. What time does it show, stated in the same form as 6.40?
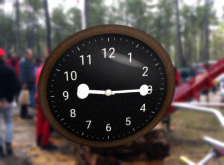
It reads 9.15
